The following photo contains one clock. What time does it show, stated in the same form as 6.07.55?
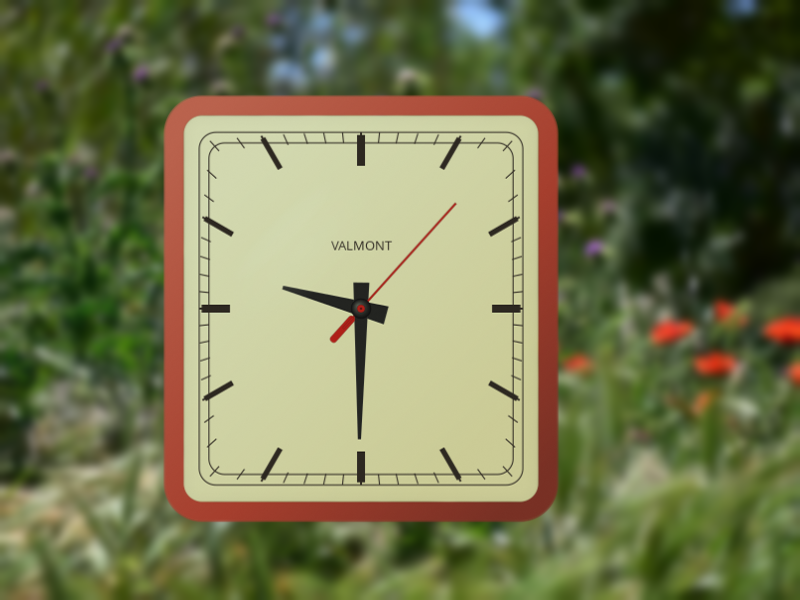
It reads 9.30.07
